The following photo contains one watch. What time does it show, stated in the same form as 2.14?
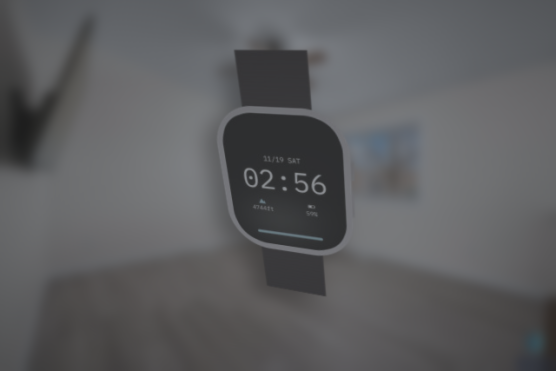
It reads 2.56
